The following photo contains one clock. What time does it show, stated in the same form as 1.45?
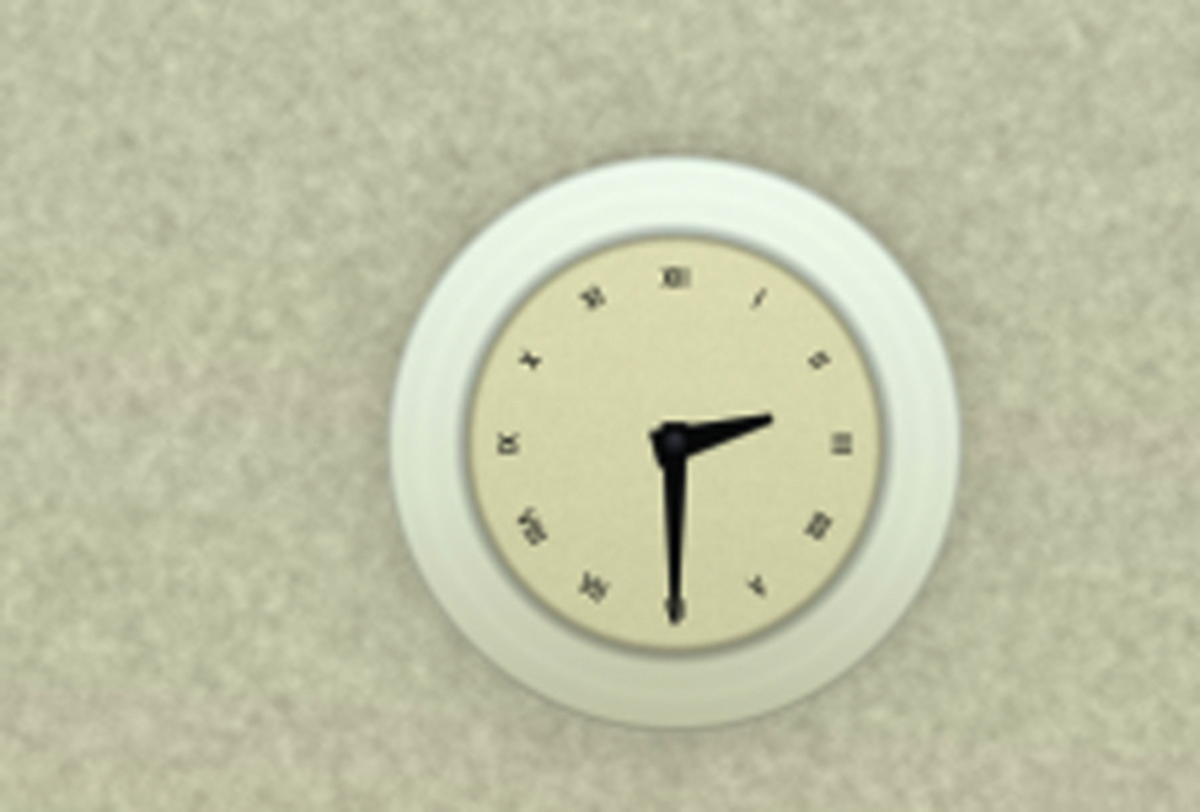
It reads 2.30
